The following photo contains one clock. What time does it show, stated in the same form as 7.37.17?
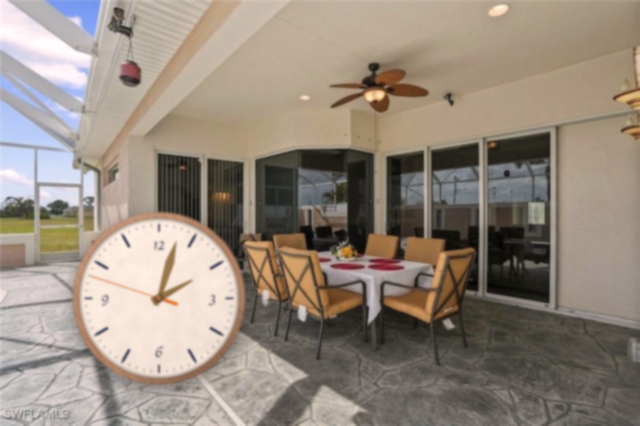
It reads 2.02.48
